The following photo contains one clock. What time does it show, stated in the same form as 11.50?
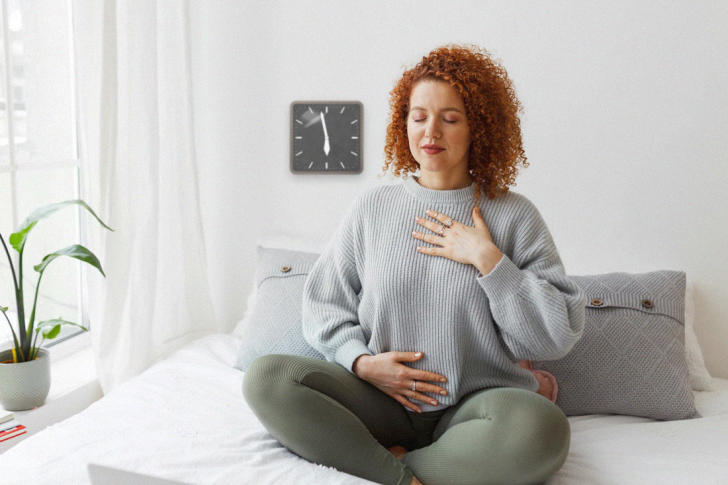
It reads 5.58
